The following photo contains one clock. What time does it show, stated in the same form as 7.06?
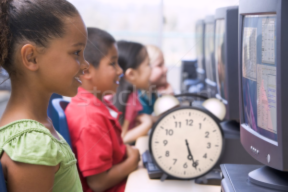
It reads 5.26
